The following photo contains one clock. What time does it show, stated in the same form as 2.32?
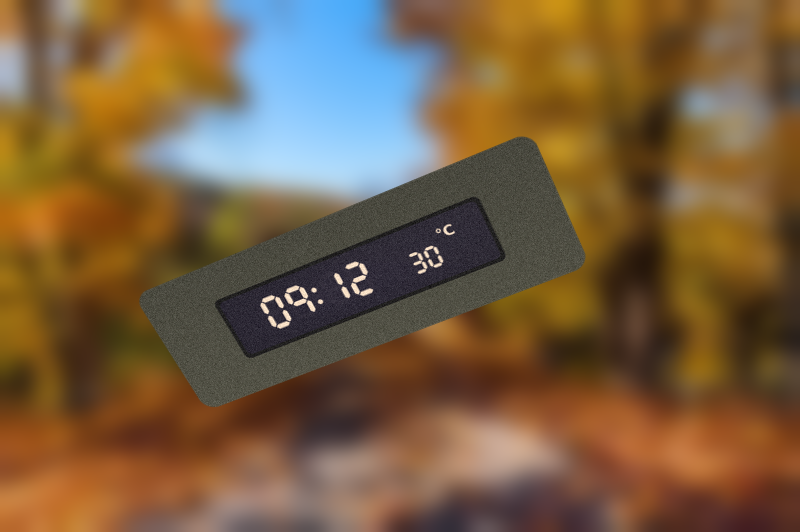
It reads 9.12
